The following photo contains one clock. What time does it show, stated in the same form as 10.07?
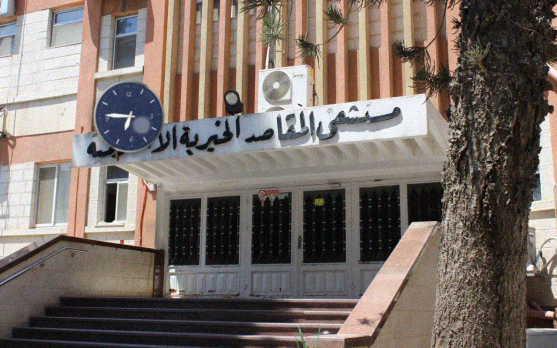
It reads 6.46
